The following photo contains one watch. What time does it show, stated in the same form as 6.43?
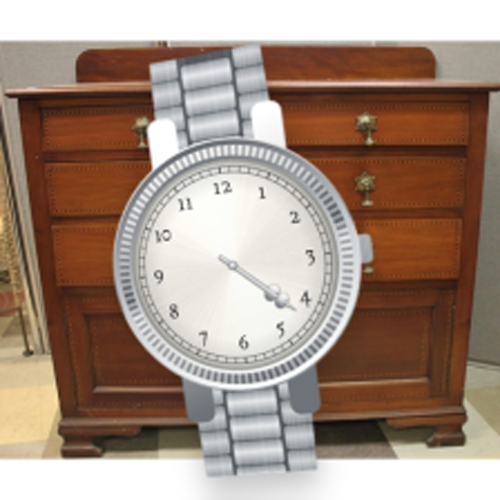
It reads 4.22
